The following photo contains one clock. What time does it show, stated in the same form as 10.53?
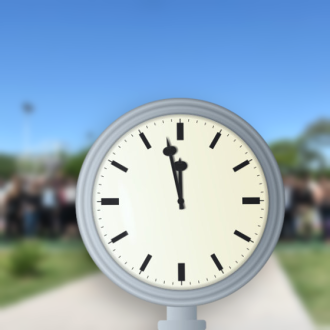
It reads 11.58
